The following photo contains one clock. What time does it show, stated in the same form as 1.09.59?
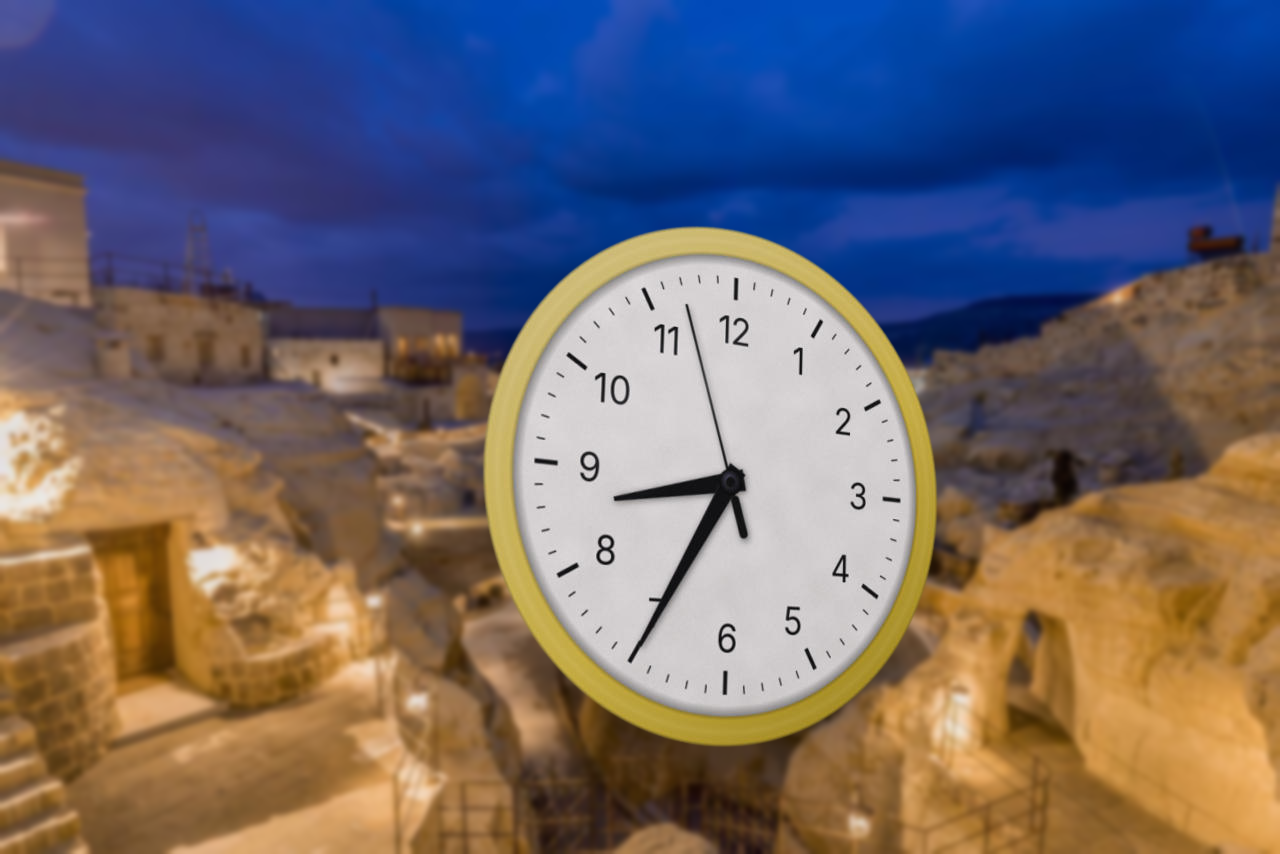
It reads 8.34.57
